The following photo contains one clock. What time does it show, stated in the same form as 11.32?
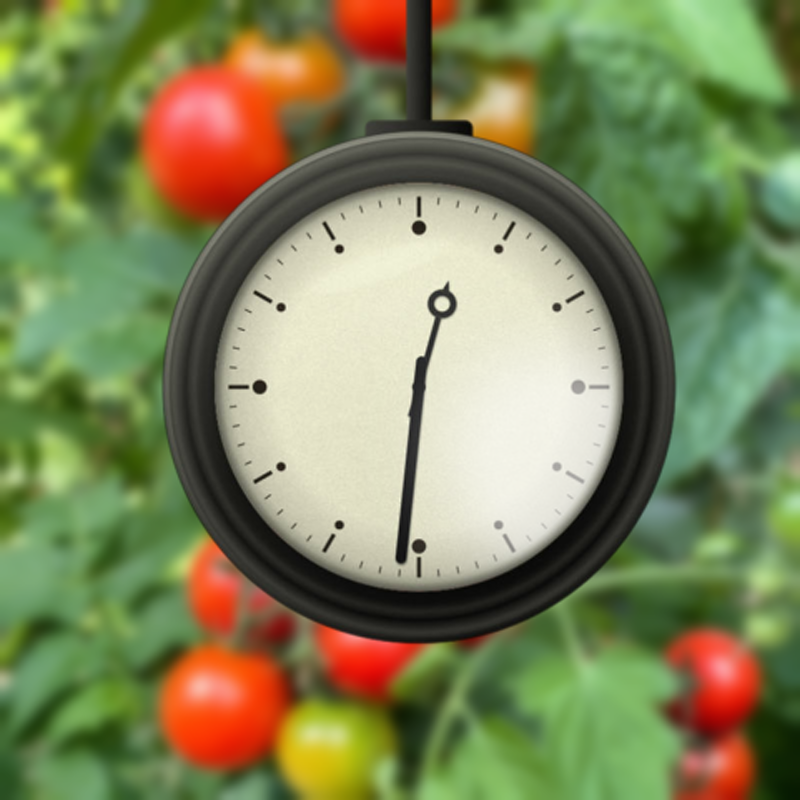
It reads 12.31
